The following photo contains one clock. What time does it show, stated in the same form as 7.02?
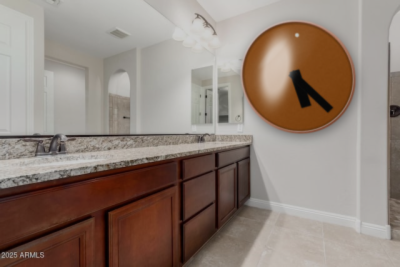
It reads 5.22
